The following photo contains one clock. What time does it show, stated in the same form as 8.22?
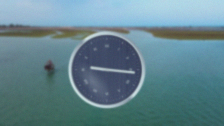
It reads 9.16
